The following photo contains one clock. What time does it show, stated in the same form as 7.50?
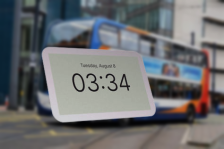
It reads 3.34
